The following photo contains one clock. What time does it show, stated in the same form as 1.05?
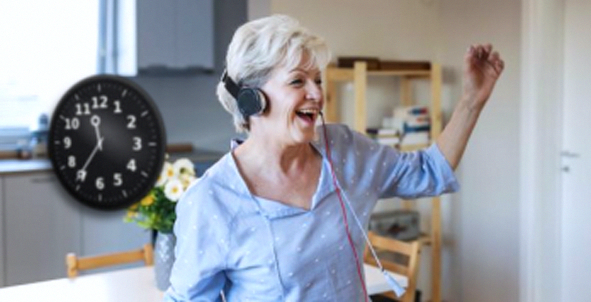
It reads 11.36
